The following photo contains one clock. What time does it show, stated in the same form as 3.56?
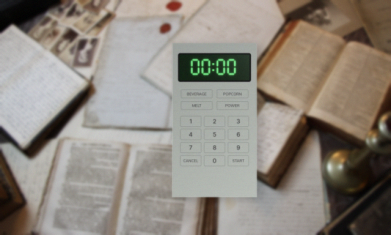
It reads 0.00
